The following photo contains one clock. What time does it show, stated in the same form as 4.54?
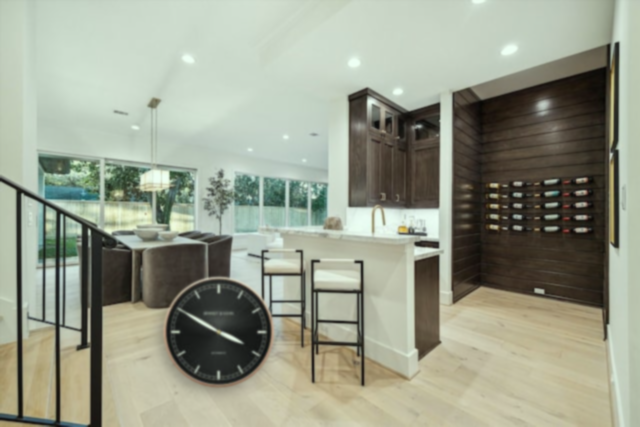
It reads 3.50
